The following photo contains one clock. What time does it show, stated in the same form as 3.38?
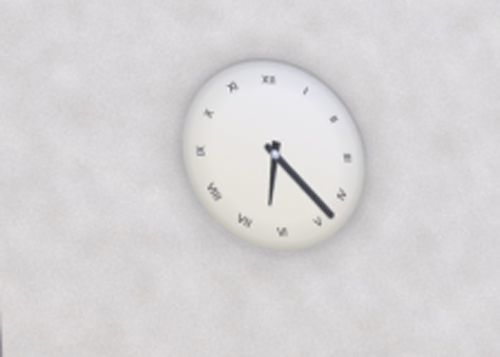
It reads 6.23
